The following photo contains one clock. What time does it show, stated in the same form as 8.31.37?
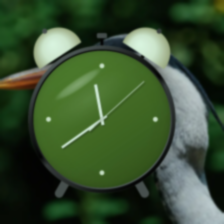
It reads 11.39.08
